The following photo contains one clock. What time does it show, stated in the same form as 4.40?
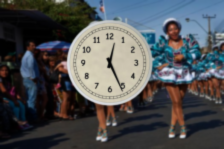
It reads 12.26
